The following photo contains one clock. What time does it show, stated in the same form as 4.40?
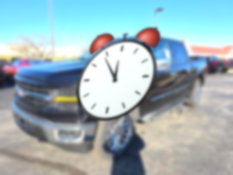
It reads 11.54
